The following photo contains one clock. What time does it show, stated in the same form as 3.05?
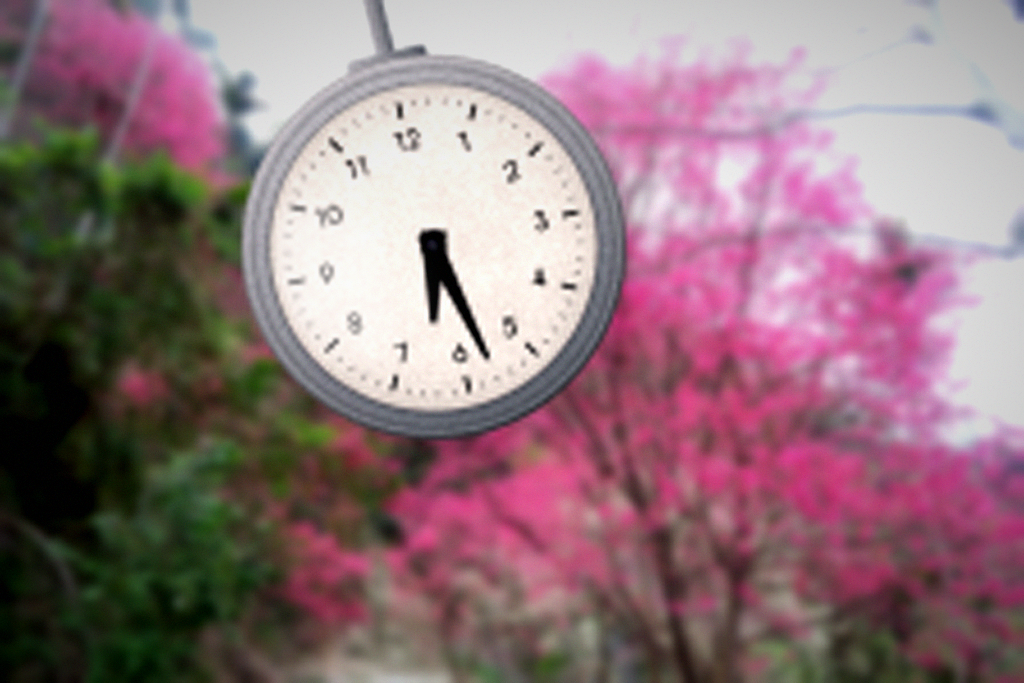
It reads 6.28
